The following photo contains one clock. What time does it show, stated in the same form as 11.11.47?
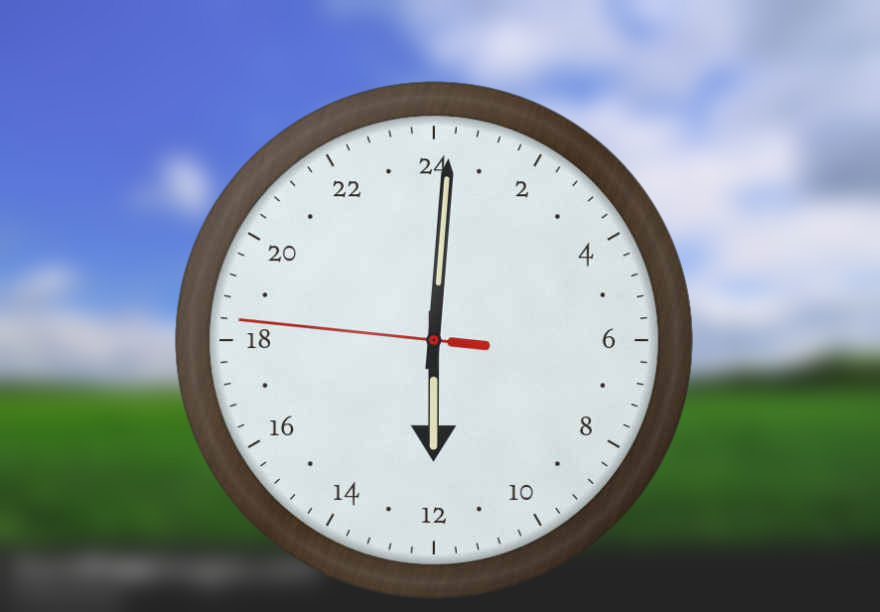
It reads 12.00.46
